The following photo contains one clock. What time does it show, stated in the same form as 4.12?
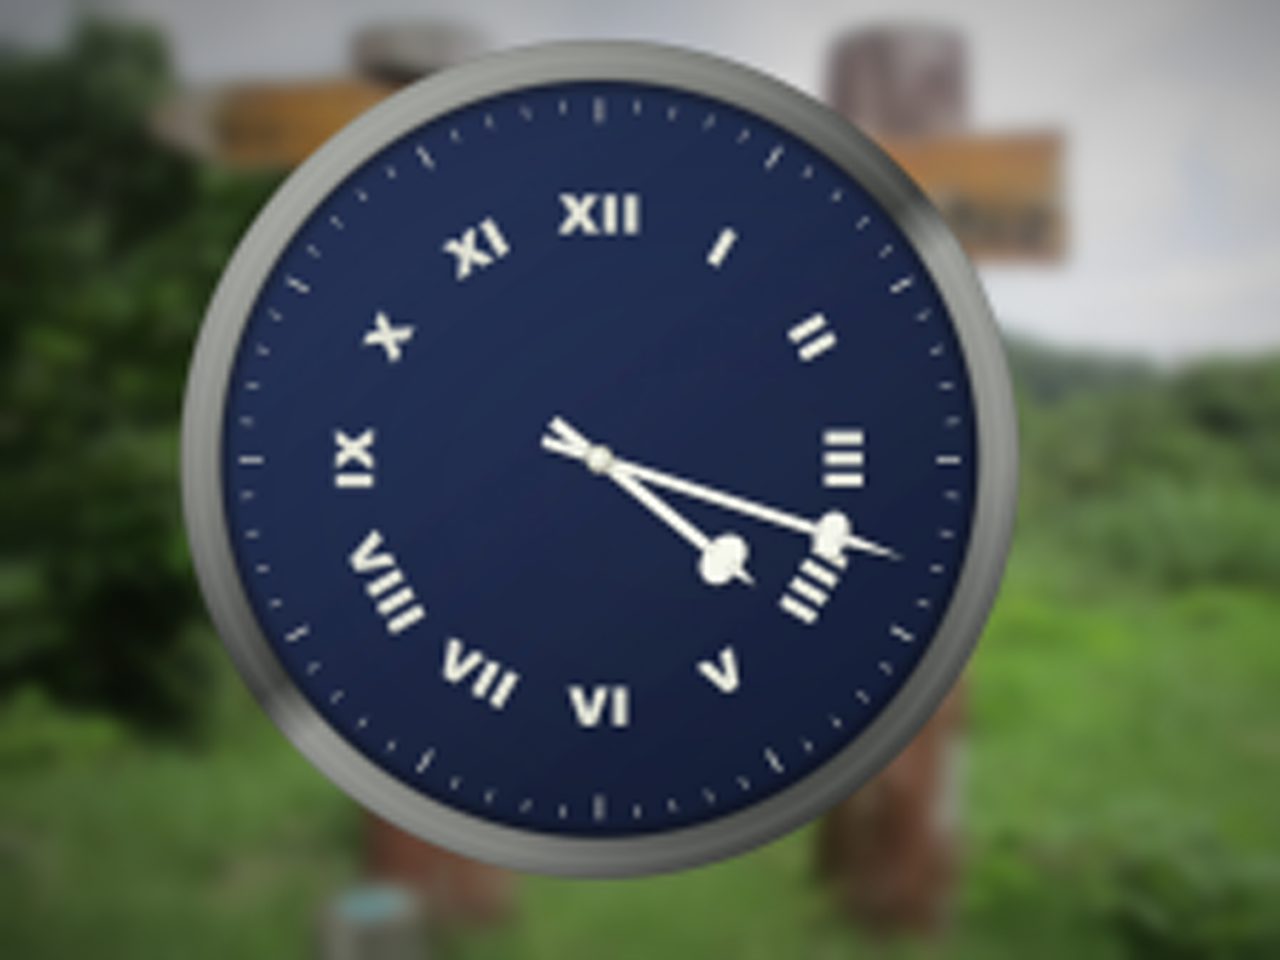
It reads 4.18
